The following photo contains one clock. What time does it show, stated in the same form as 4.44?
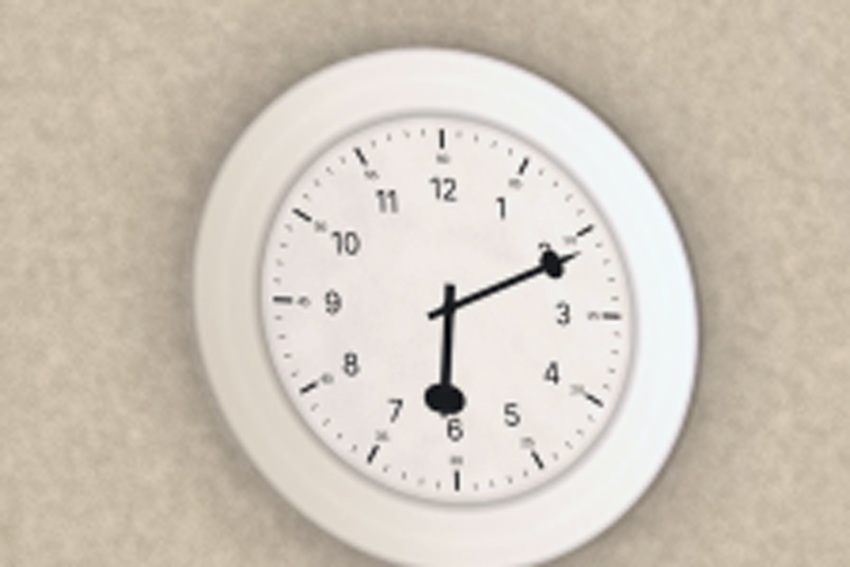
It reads 6.11
